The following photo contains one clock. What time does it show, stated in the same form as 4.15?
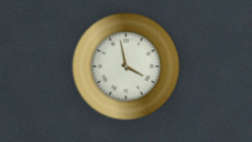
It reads 3.58
